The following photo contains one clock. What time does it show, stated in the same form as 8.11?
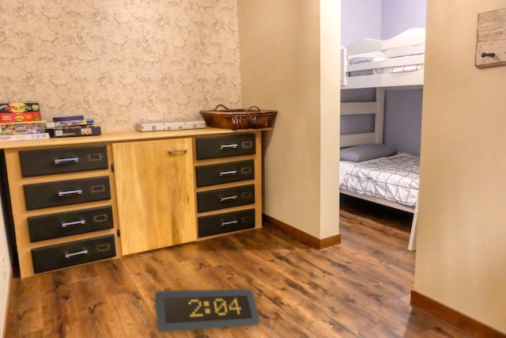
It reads 2.04
